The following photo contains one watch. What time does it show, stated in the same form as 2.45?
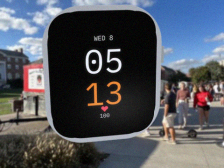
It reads 5.13
